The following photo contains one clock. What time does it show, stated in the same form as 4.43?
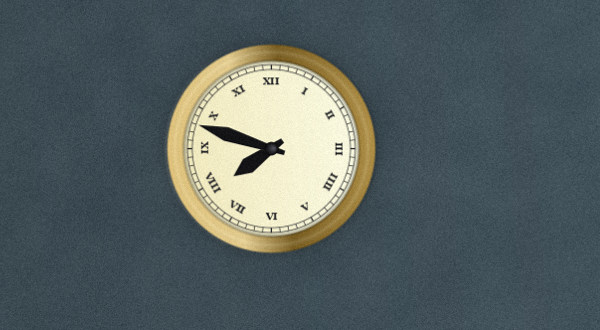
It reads 7.48
